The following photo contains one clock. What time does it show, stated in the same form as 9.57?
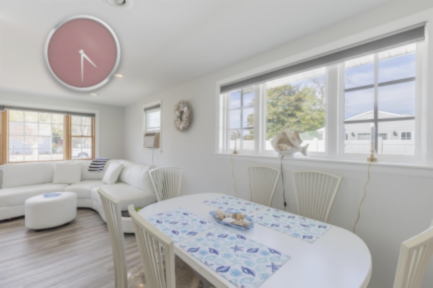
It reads 4.30
